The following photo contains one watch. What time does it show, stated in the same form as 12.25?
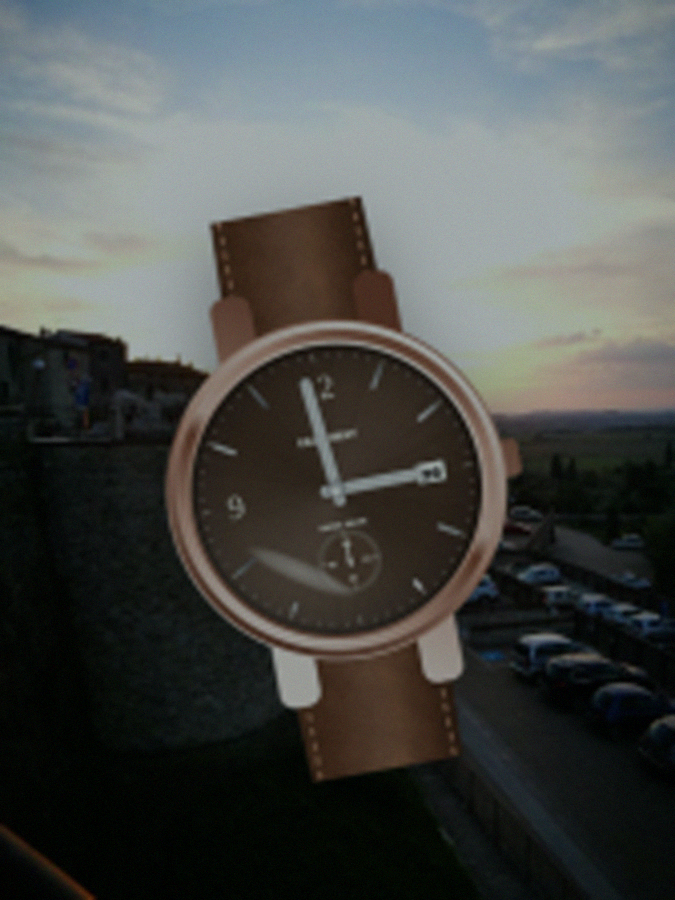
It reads 2.59
